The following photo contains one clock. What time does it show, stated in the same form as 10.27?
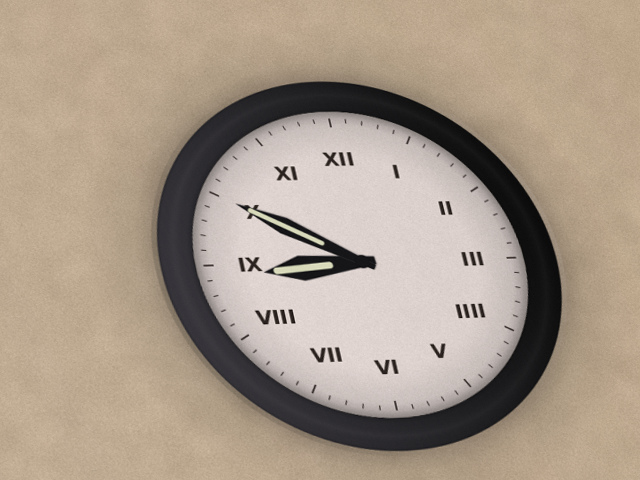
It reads 8.50
